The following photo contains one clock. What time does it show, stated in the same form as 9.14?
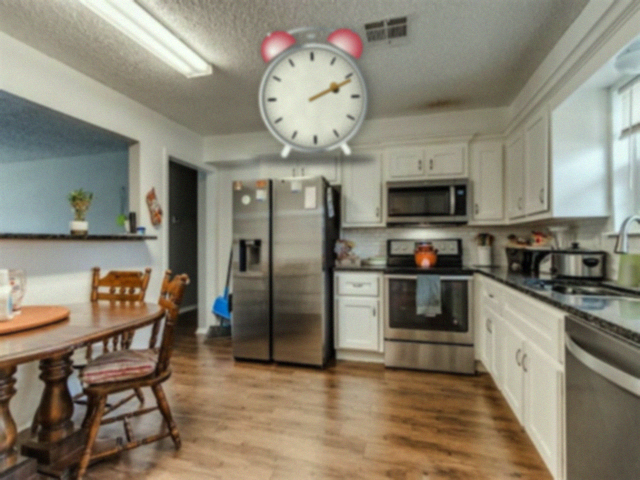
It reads 2.11
